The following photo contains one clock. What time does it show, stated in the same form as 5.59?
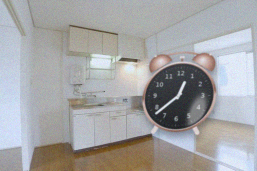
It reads 12.38
